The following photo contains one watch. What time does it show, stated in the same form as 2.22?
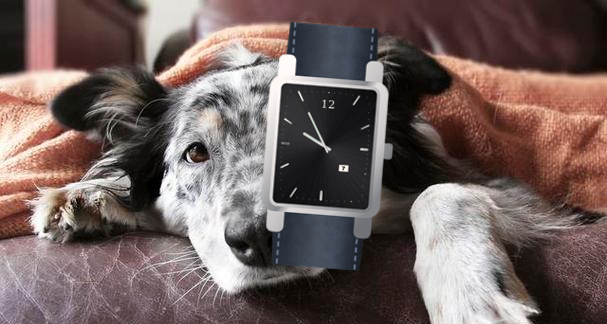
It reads 9.55
